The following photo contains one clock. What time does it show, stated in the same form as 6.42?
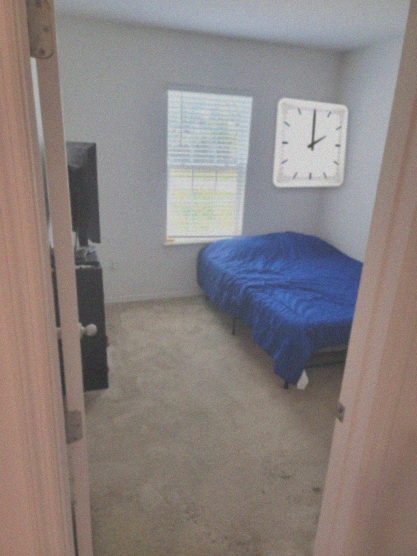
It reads 2.00
